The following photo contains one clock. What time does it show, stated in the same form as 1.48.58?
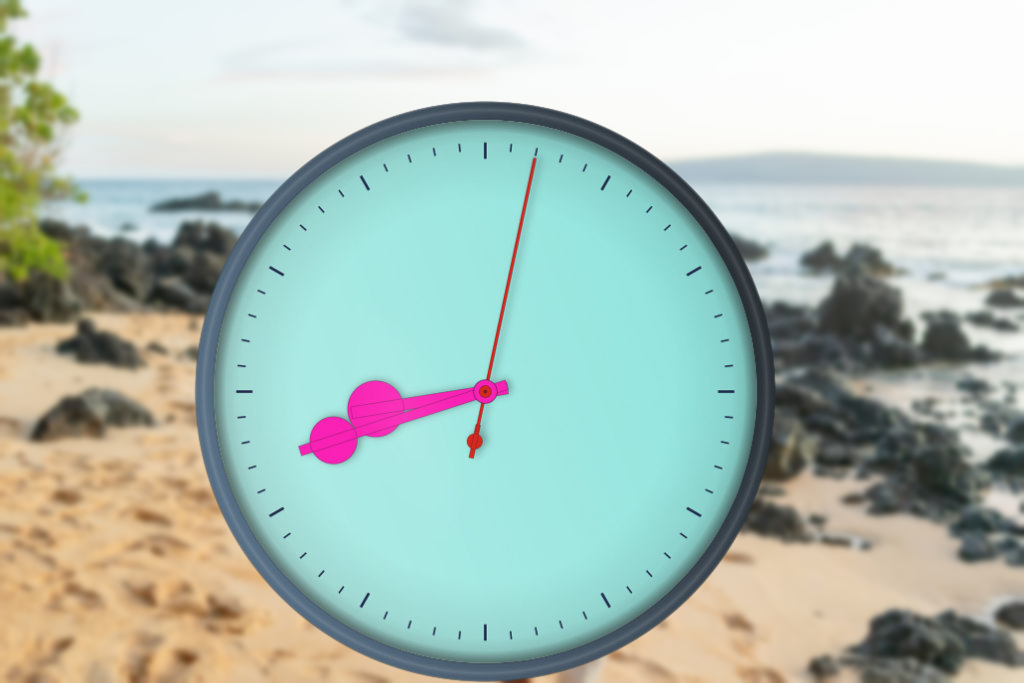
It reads 8.42.02
